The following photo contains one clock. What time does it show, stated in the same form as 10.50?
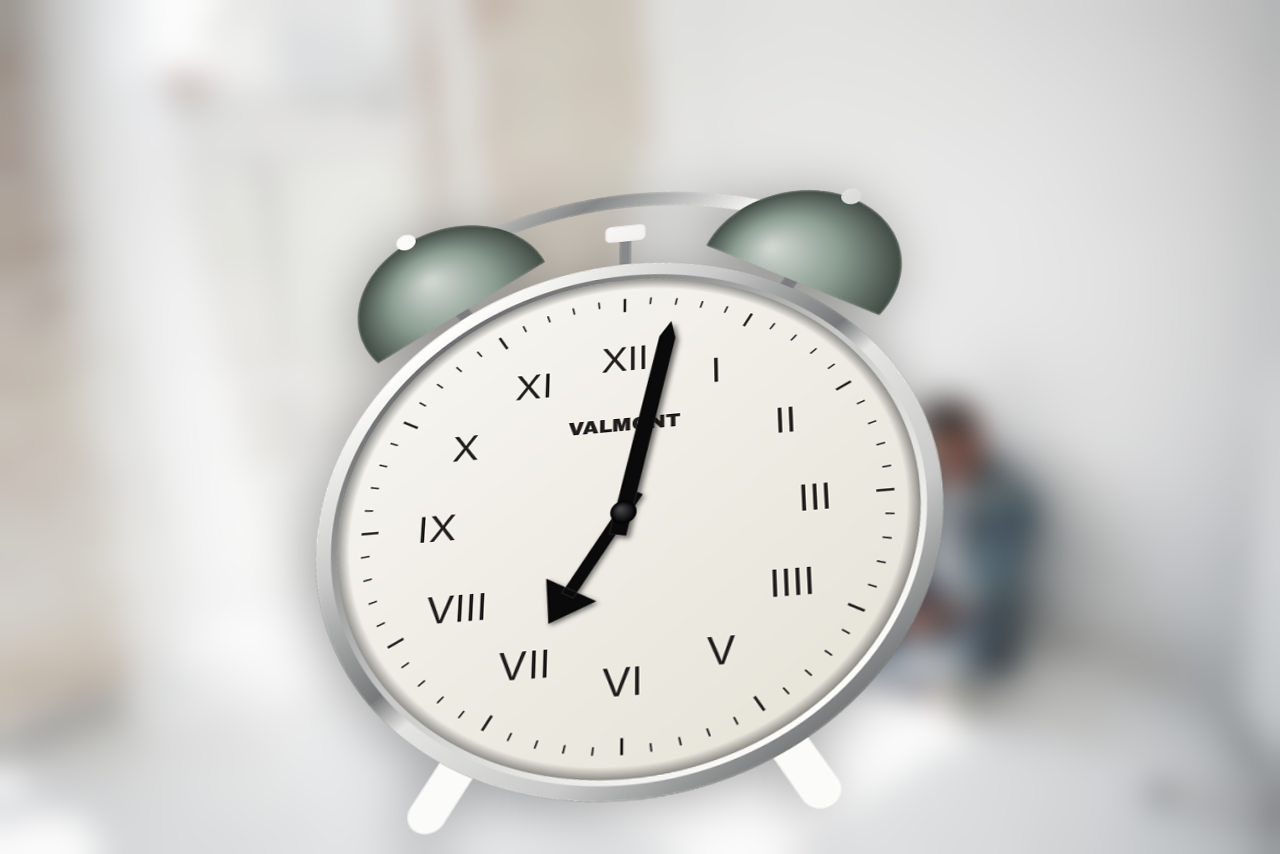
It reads 7.02
